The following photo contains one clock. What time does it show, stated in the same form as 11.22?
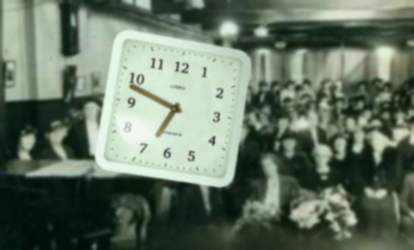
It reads 6.48
